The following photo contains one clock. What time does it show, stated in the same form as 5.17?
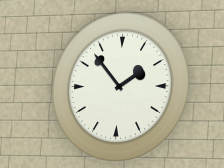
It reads 1.53
